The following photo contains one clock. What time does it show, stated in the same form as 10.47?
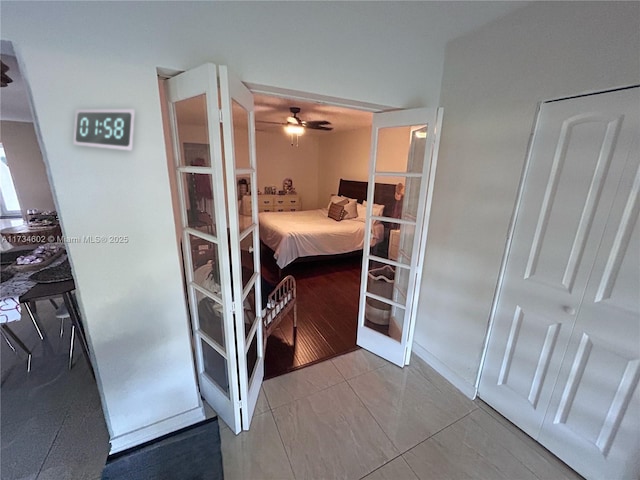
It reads 1.58
